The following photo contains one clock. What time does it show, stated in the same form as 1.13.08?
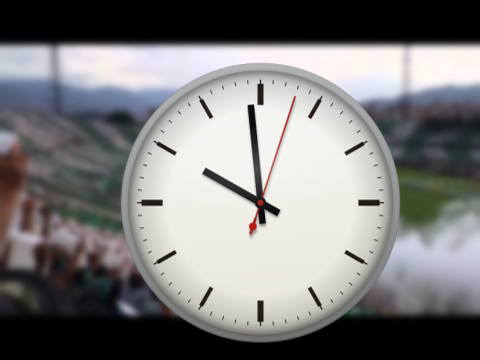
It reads 9.59.03
